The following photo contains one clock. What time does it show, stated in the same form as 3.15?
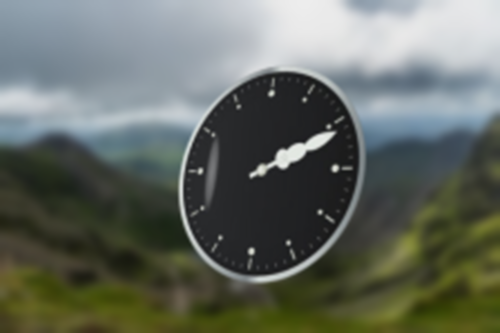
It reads 2.11
